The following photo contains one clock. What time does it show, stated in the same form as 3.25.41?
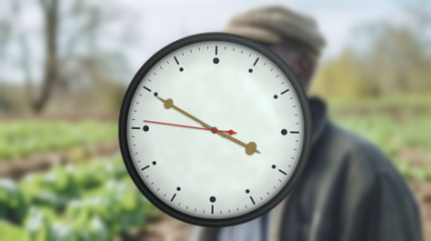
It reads 3.49.46
